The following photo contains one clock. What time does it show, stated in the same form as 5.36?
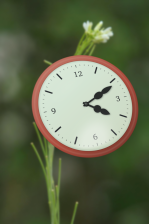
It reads 4.11
